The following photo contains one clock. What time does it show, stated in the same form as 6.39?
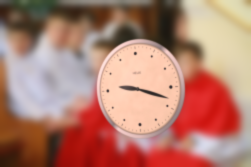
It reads 9.18
